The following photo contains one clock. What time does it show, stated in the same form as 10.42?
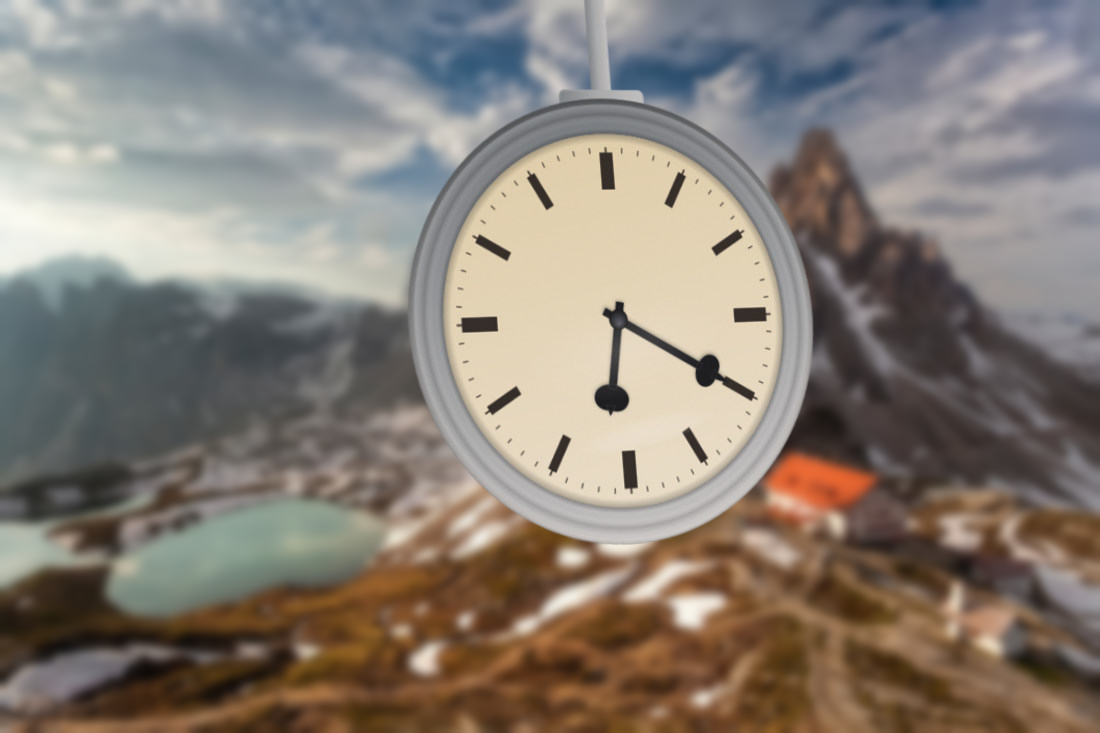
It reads 6.20
